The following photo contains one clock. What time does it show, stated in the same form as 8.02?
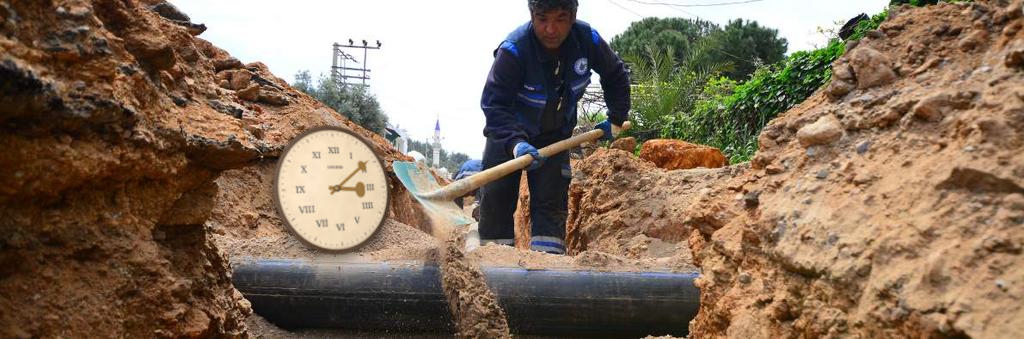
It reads 3.09
